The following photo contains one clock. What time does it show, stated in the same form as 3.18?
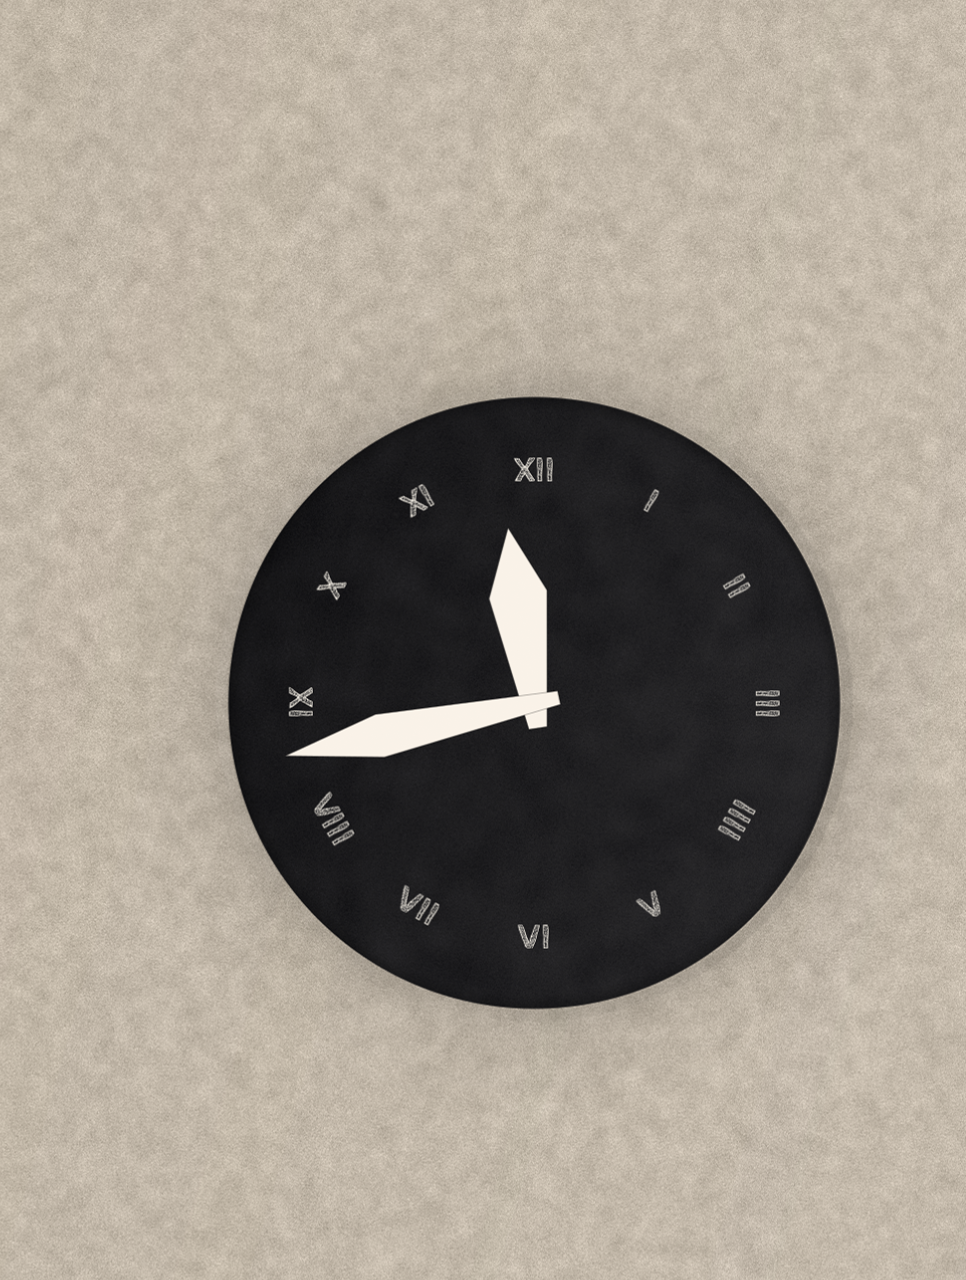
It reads 11.43
